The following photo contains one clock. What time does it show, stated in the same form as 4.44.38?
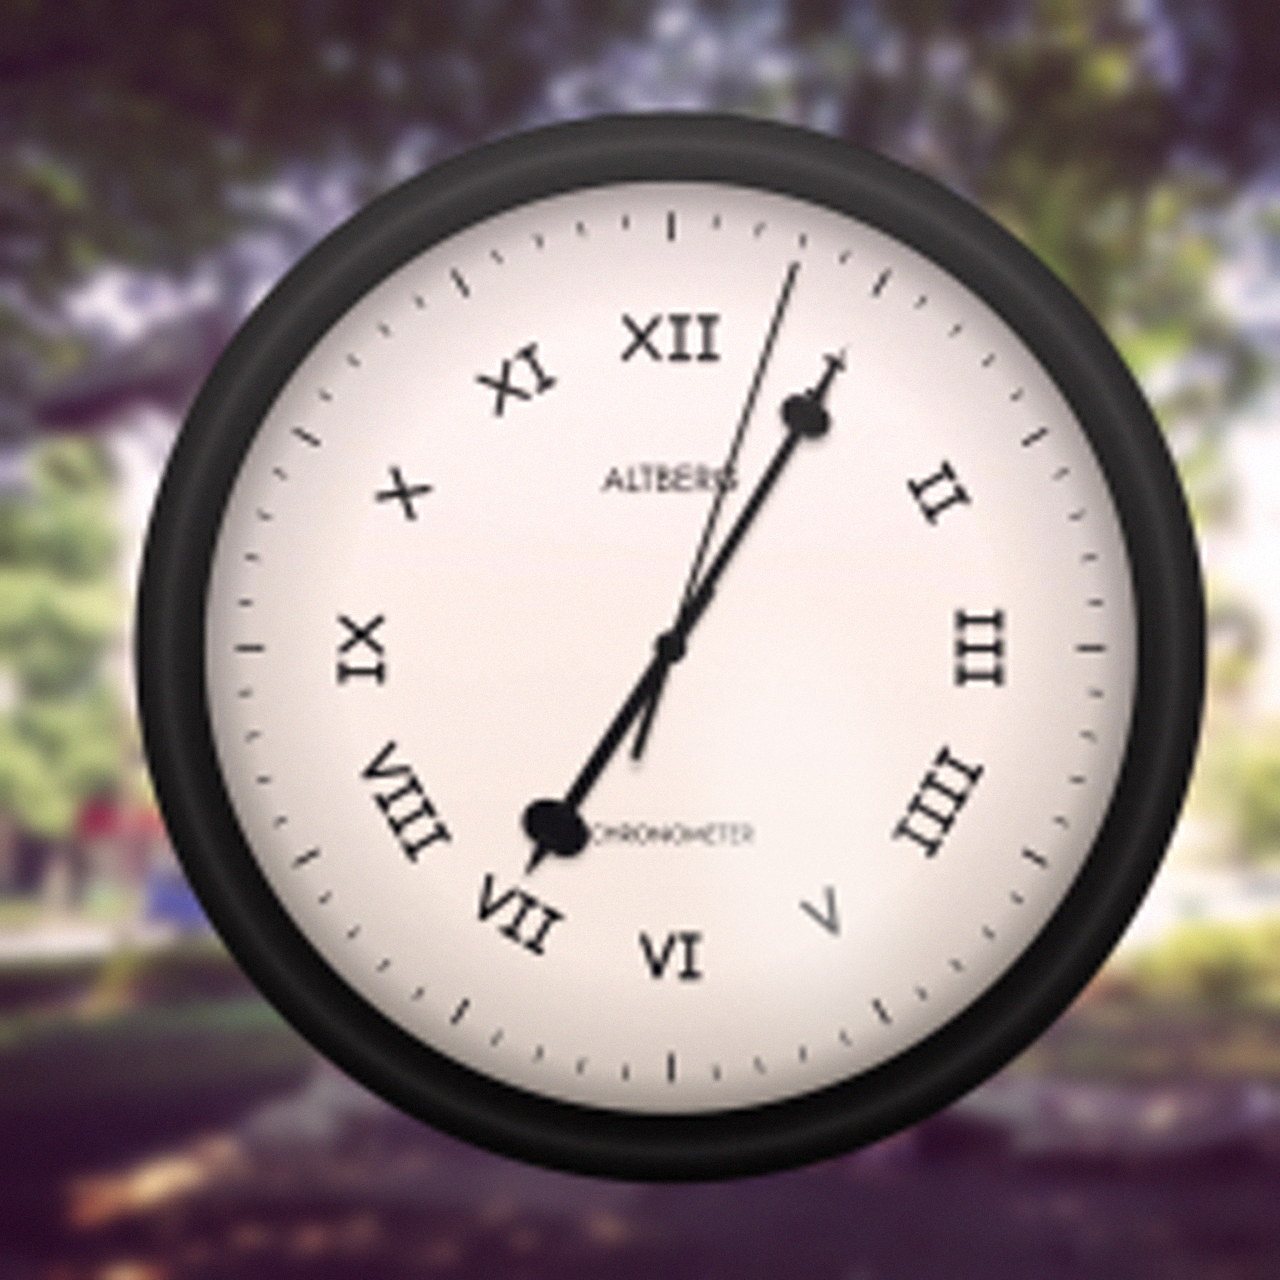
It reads 7.05.03
